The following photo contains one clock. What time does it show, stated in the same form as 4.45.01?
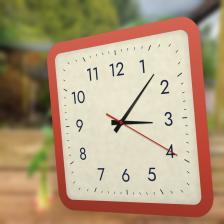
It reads 3.07.20
